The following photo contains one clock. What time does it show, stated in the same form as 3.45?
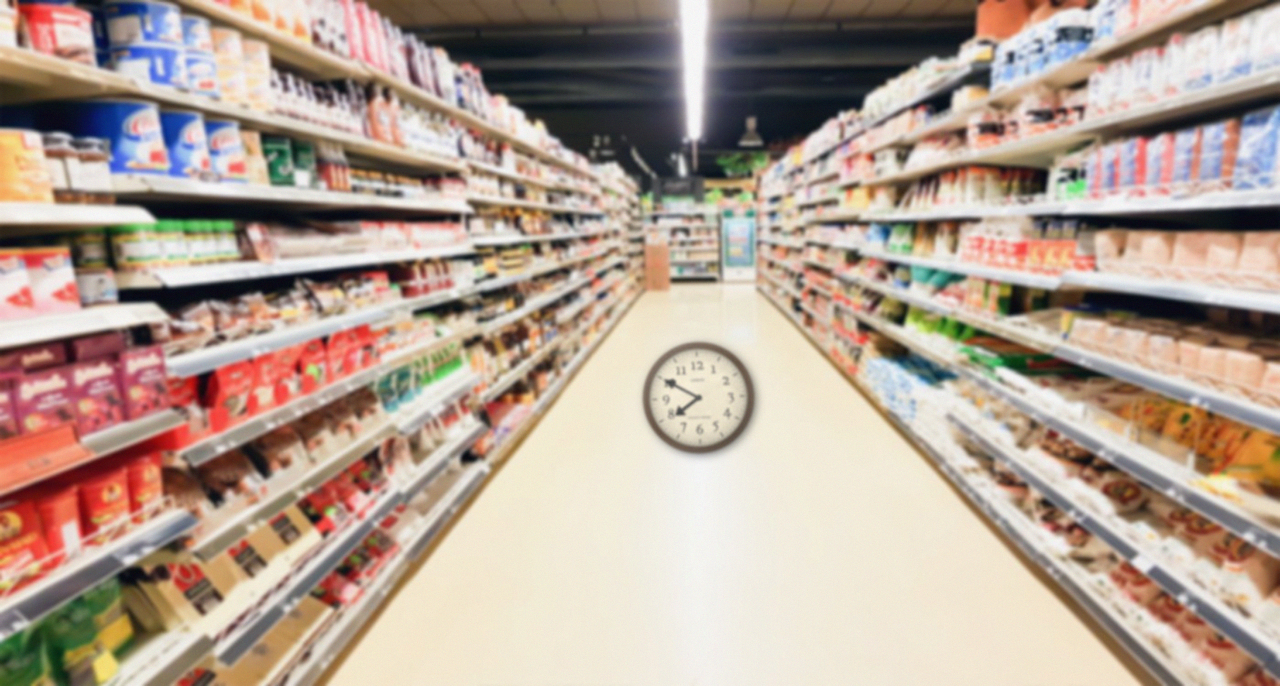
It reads 7.50
